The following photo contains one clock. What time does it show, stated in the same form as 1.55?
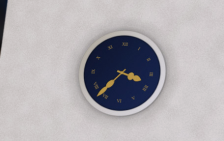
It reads 3.37
